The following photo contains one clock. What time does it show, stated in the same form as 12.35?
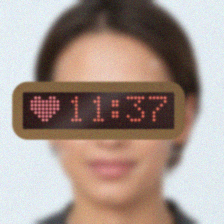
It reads 11.37
